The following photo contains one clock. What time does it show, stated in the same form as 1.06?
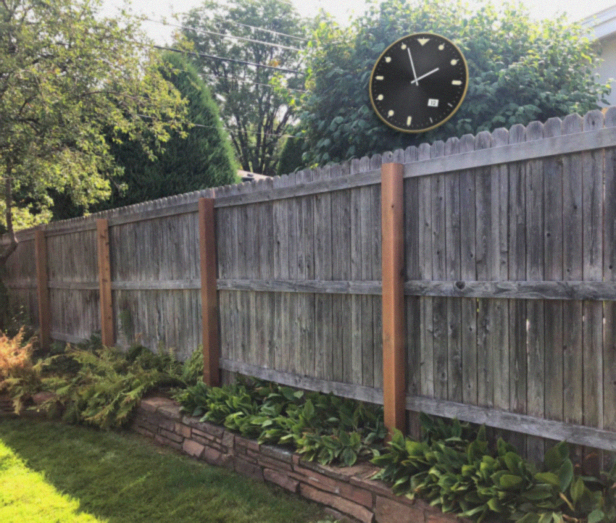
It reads 1.56
